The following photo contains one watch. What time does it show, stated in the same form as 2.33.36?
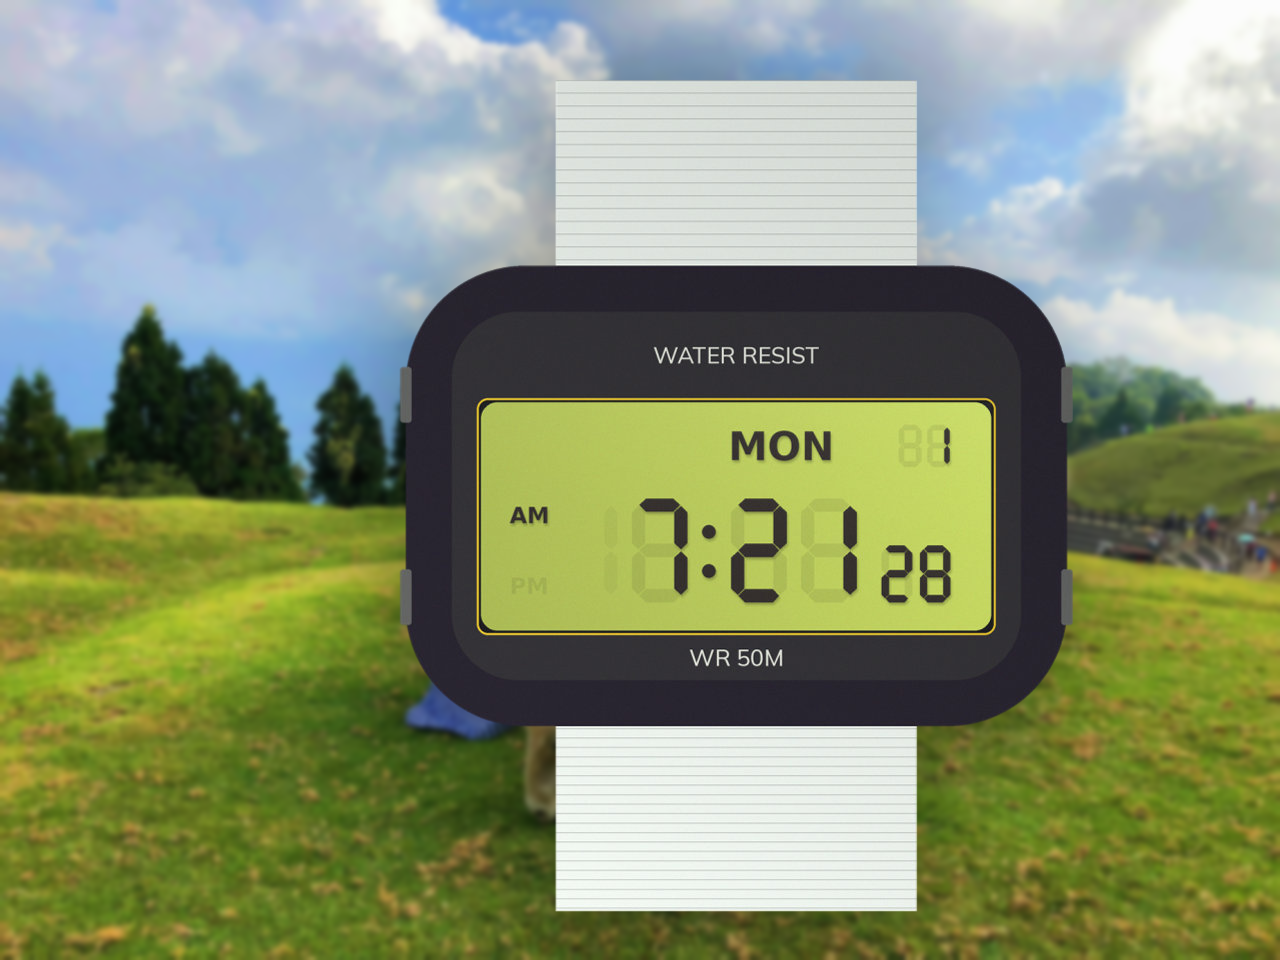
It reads 7.21.28
